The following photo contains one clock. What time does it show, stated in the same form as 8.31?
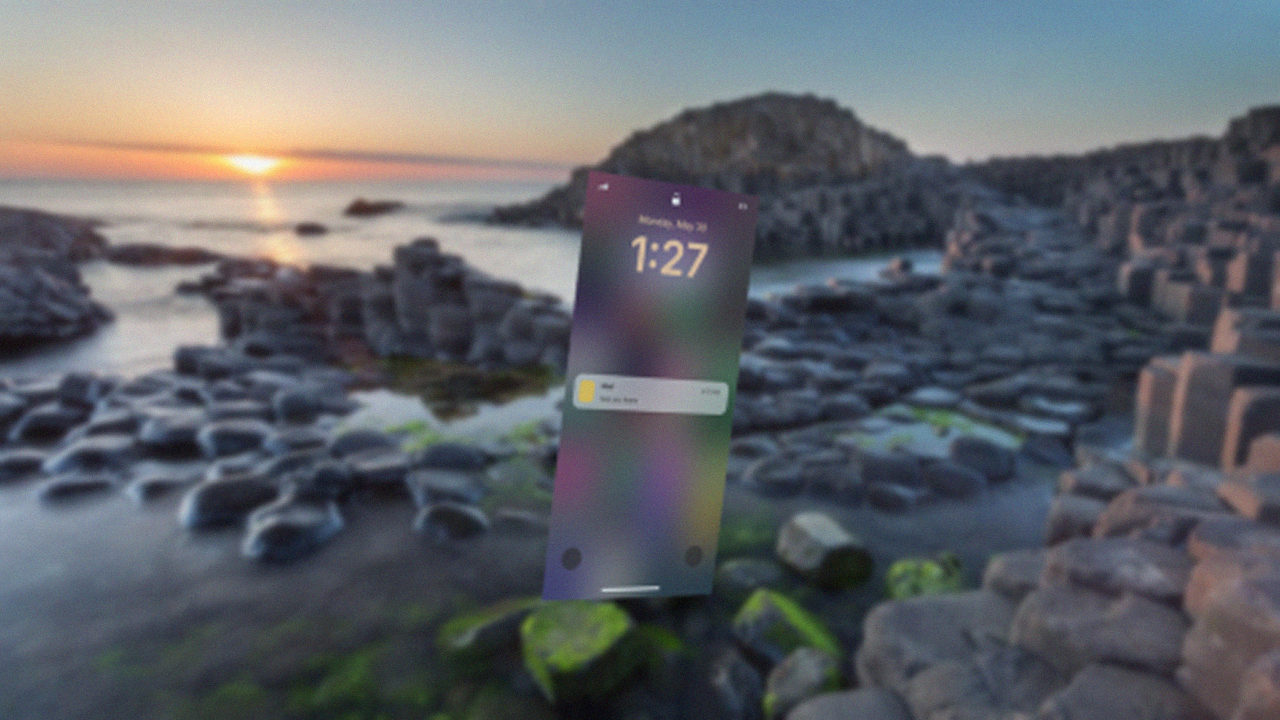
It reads 1.27
